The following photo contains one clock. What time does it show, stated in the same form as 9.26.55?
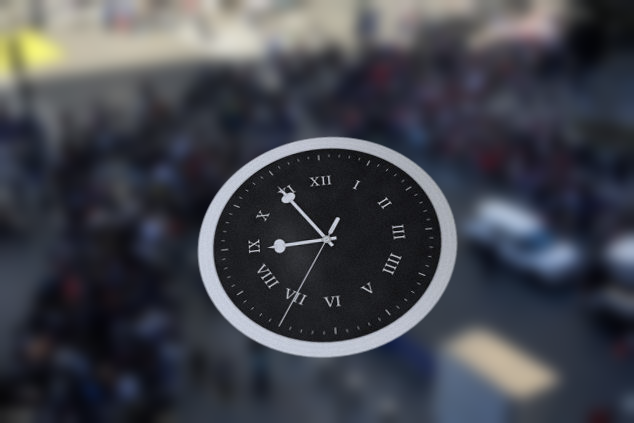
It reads 8.54.35
